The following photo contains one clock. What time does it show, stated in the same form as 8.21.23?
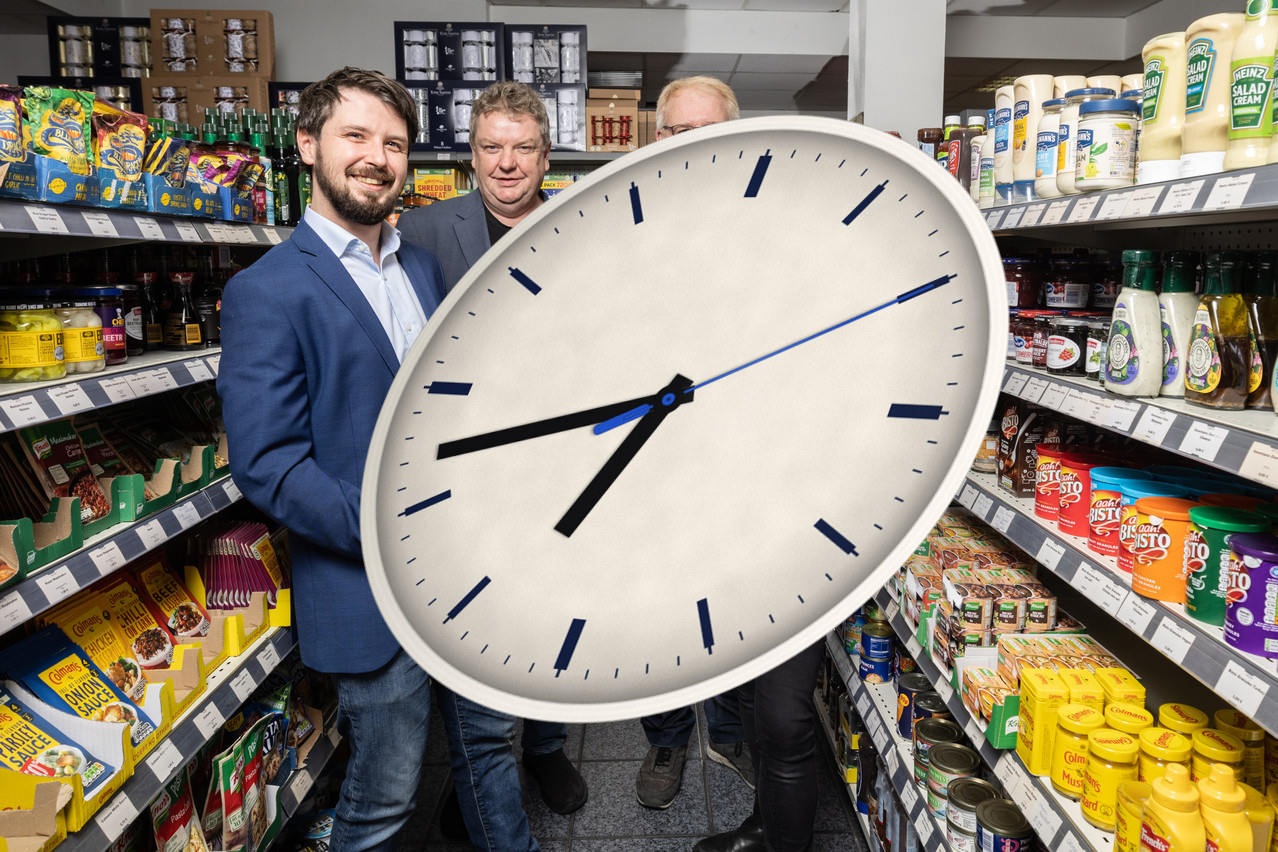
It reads 6.42.10
